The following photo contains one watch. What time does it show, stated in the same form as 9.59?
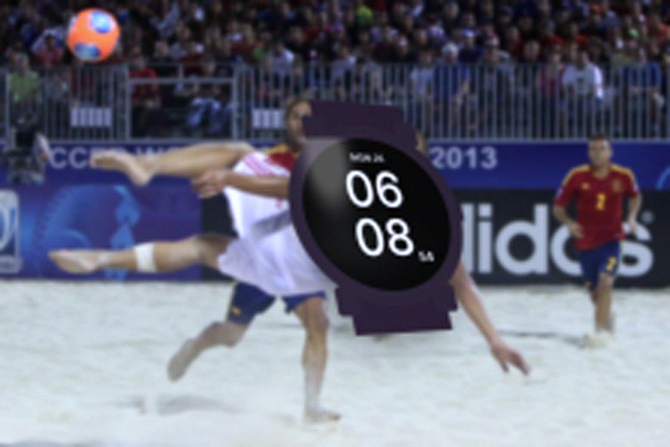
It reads 6.08
